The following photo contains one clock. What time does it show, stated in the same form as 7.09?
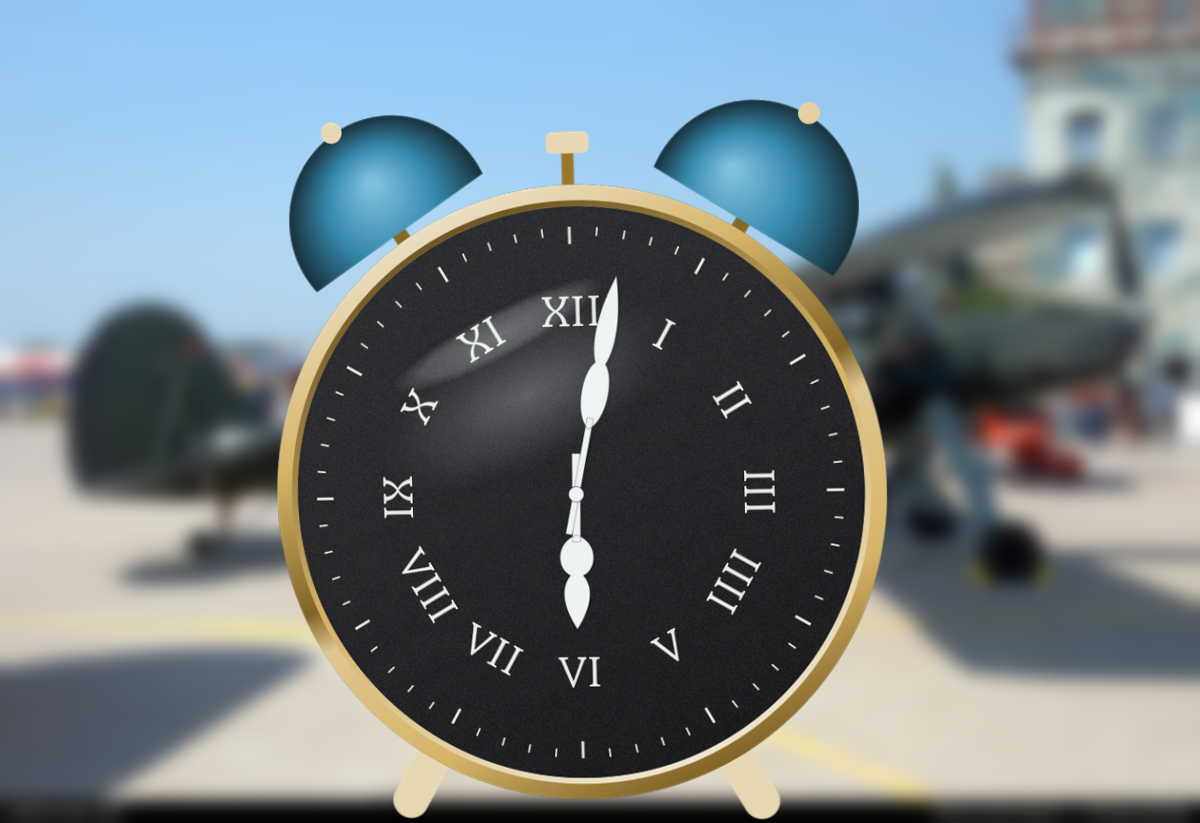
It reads 6.02
